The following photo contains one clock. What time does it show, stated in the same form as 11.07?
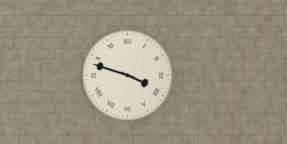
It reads 3.48
